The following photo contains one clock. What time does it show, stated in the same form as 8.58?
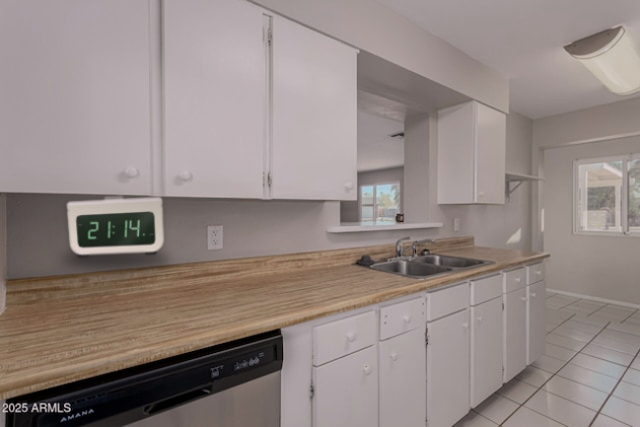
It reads 21.14
